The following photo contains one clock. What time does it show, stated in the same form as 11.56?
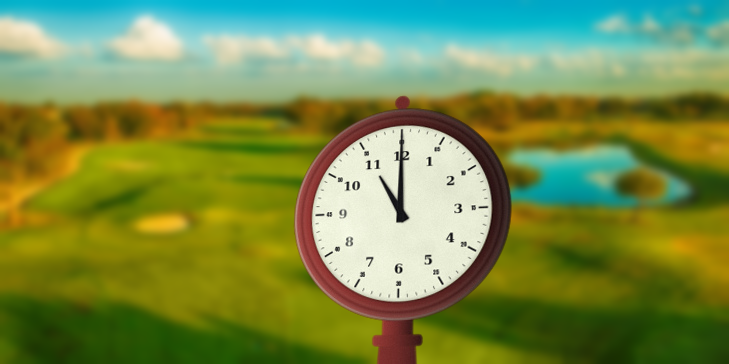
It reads 11.00
